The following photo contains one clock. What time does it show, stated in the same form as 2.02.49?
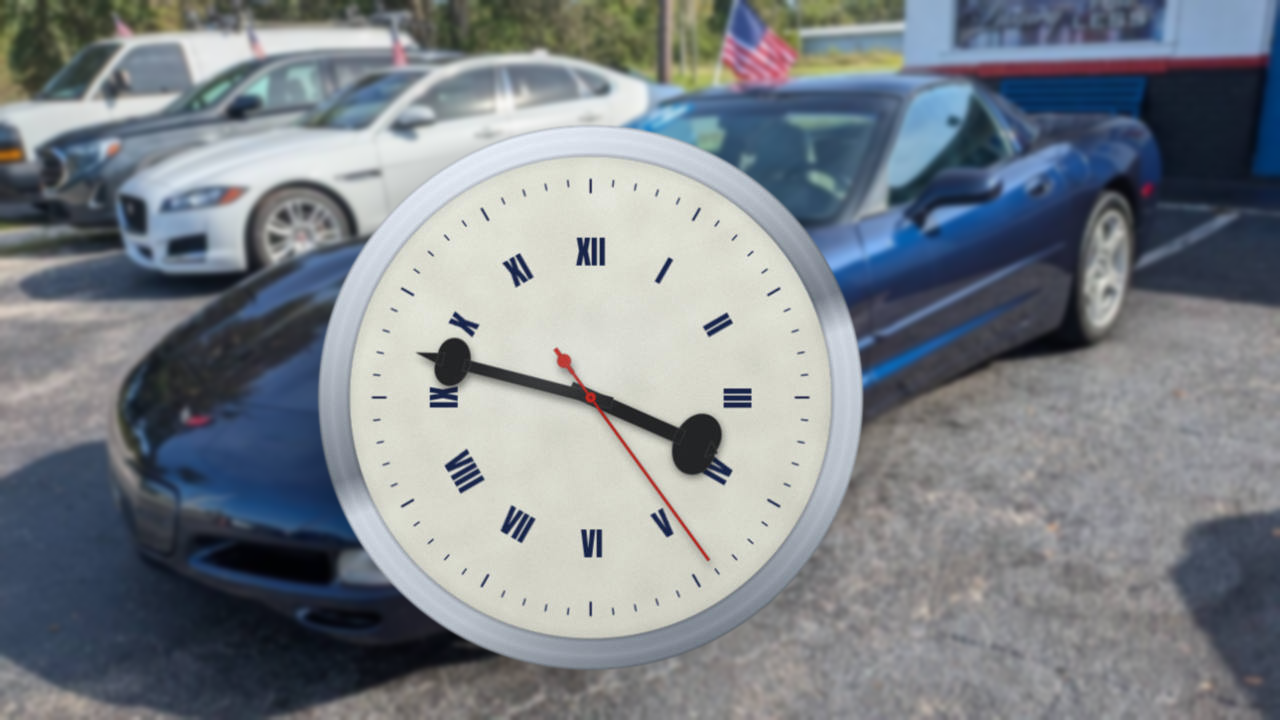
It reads 3.47.24
